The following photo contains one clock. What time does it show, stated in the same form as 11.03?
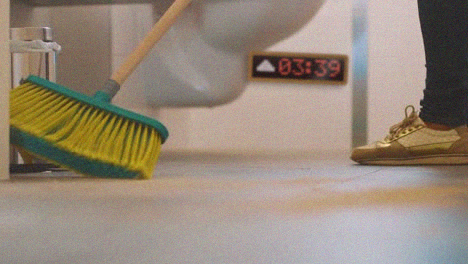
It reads 3.39
